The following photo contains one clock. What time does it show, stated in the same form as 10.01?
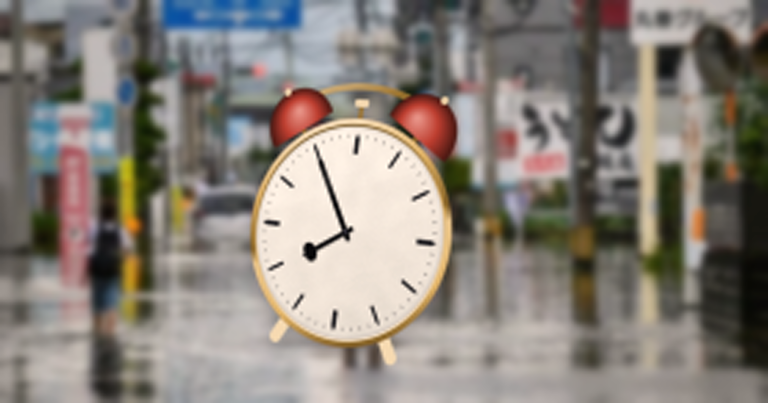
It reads 7.55
